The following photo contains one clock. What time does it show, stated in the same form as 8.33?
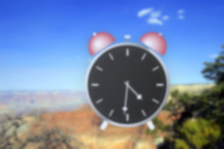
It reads 4.31
